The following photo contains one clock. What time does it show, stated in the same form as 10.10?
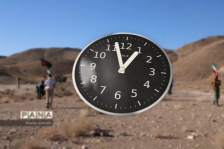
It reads 12.57
